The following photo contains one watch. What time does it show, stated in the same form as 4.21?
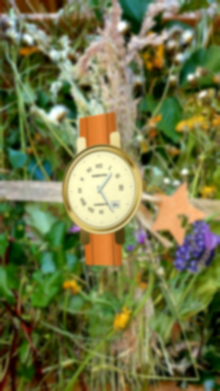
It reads 1.25
